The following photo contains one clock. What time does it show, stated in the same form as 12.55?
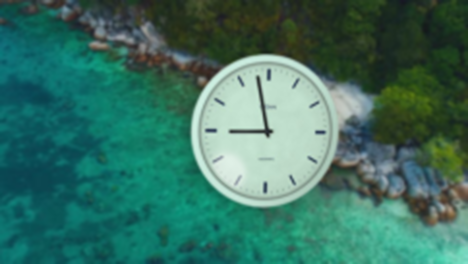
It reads 8.58
